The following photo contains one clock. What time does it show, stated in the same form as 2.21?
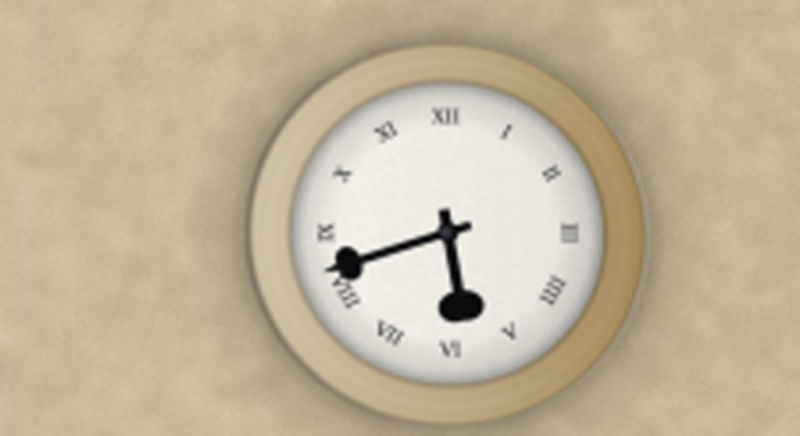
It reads 5.42
